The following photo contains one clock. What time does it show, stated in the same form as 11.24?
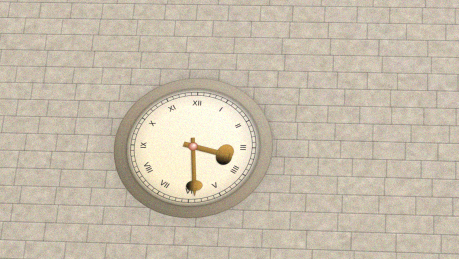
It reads 3.29
